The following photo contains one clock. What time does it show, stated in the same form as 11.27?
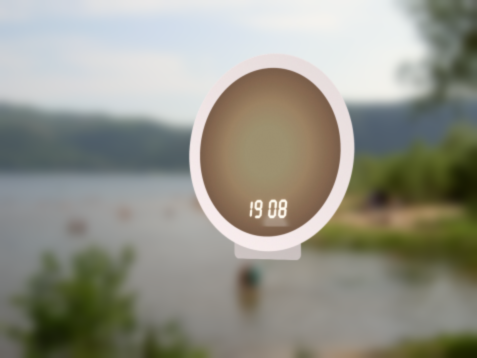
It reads 19.08
